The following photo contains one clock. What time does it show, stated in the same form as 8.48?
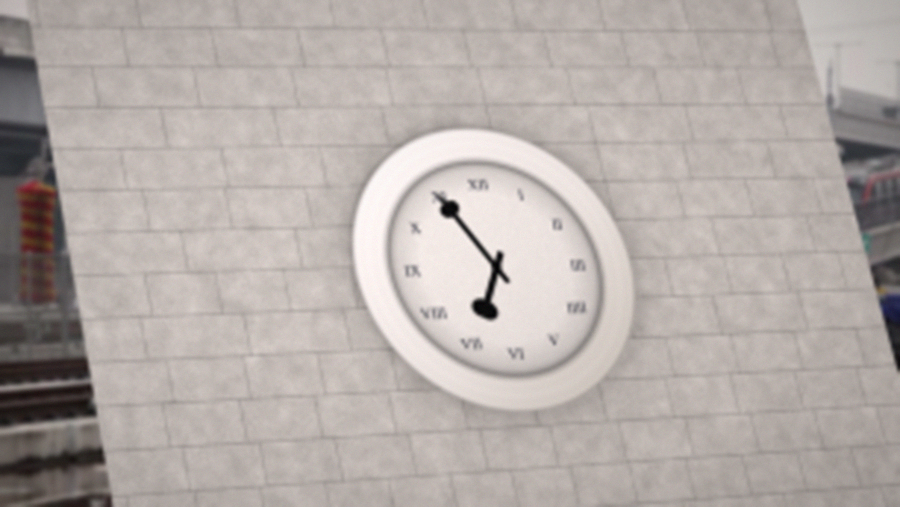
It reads 6.55
